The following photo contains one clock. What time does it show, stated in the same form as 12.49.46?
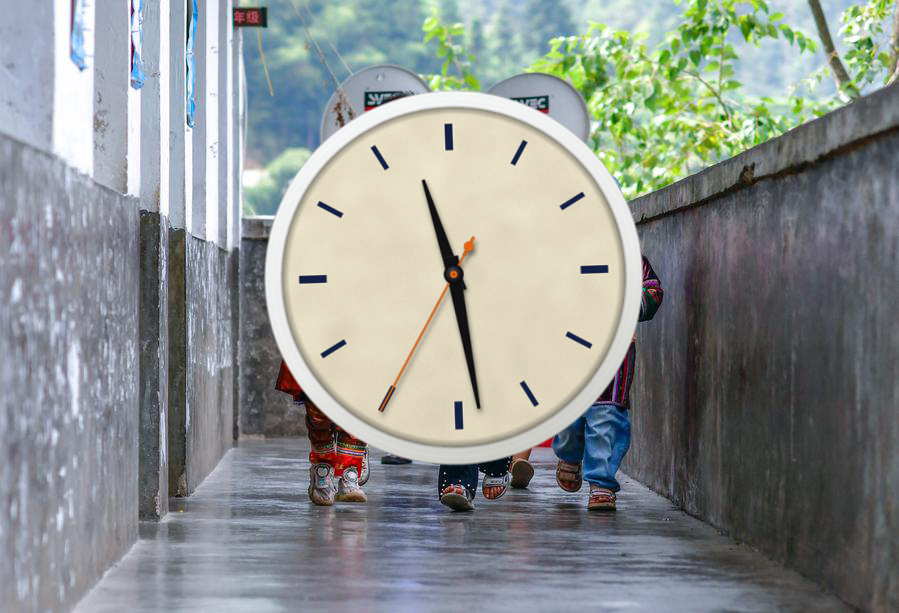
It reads 11.28.35
